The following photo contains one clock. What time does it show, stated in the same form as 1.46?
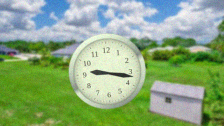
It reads 9.17
